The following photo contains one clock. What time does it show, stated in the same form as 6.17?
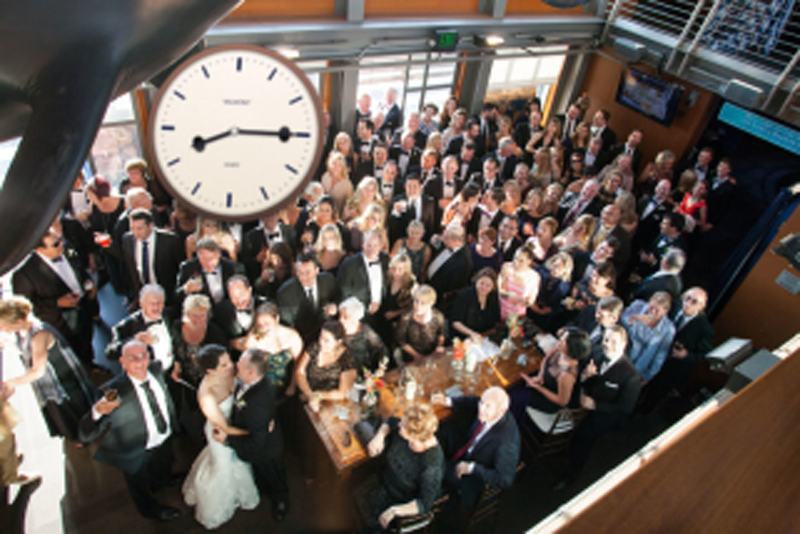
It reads 8.15
